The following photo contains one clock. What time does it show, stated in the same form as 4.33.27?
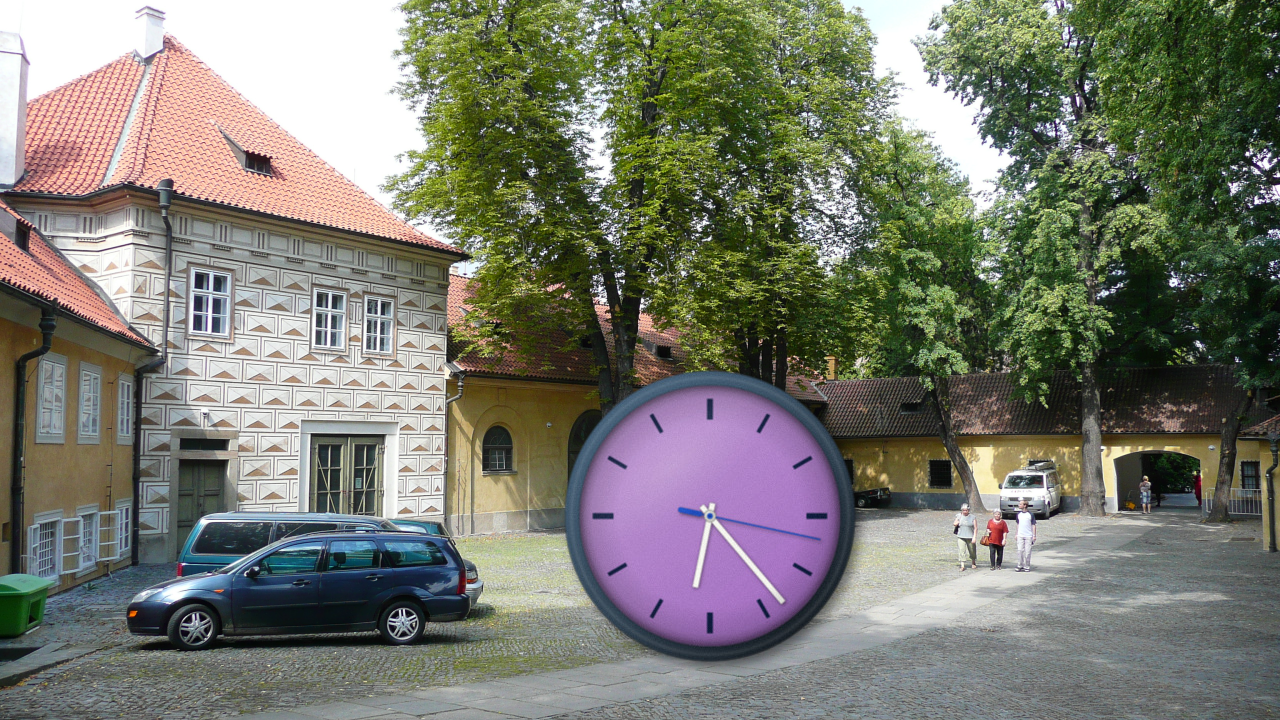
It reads 6.23.17
